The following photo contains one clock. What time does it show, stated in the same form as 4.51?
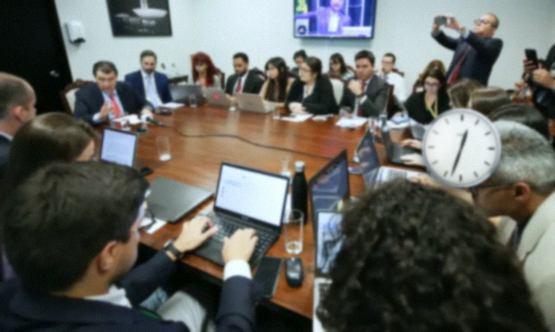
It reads 12.33
